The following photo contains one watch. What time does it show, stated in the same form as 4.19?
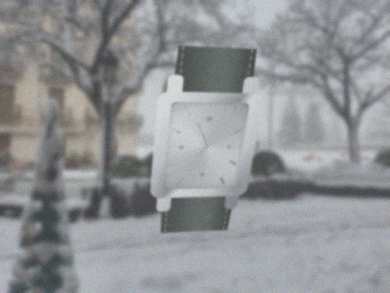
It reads 10.56
